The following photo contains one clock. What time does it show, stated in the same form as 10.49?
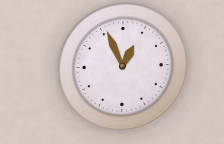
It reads 12.56
